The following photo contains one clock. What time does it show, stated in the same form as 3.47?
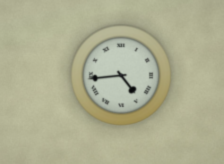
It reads 4.44
